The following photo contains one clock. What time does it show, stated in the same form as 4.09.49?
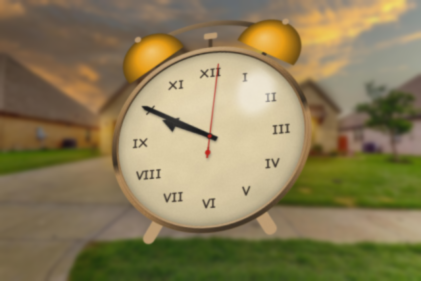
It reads 9.50.01
